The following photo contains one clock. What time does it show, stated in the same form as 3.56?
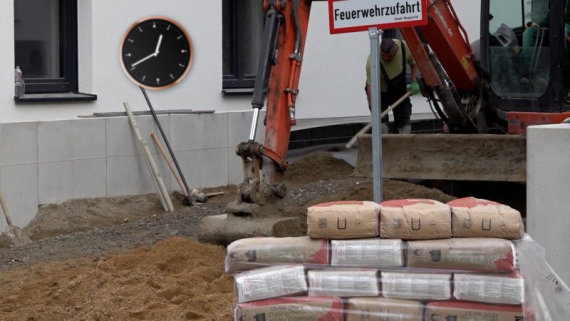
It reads 12.41
